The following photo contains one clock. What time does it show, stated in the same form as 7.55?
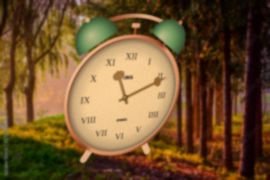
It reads 11.11
